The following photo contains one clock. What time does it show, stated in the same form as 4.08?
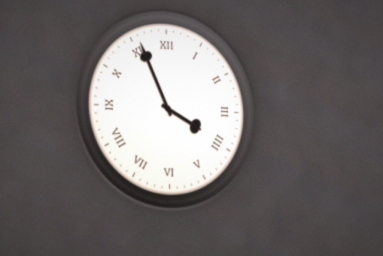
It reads 3.56
